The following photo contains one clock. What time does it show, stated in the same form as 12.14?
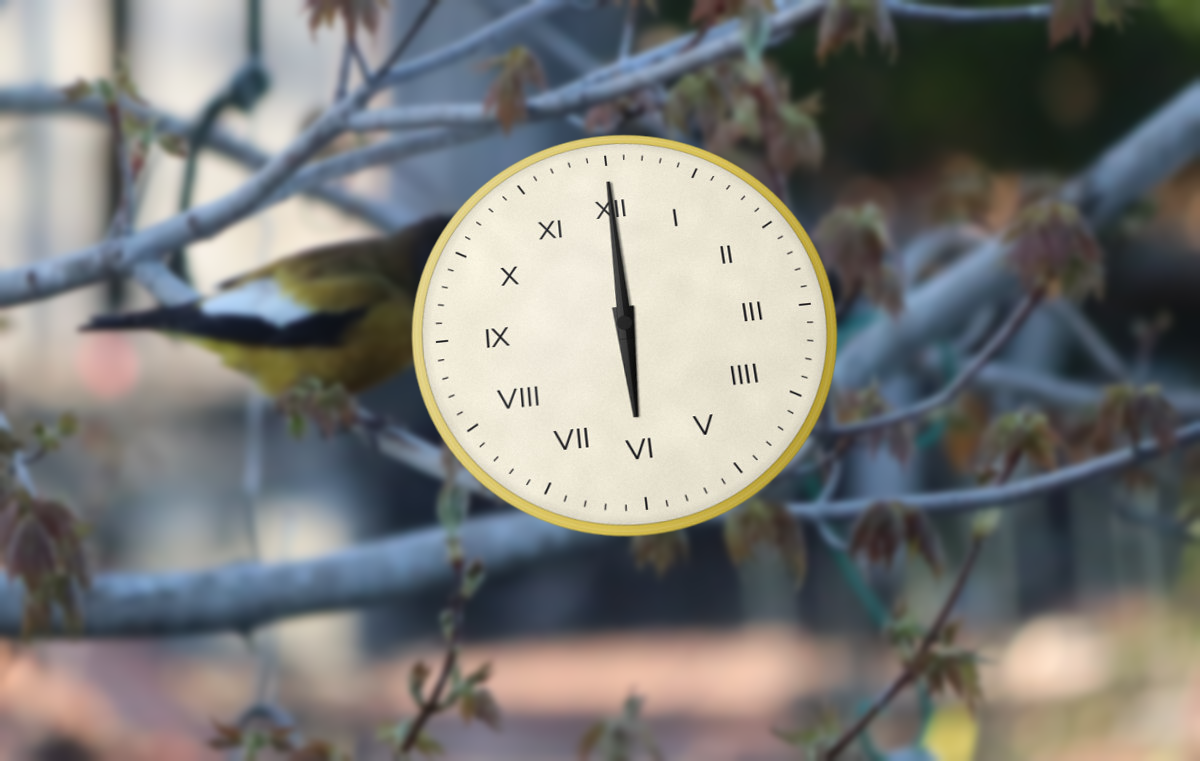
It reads 6.00
